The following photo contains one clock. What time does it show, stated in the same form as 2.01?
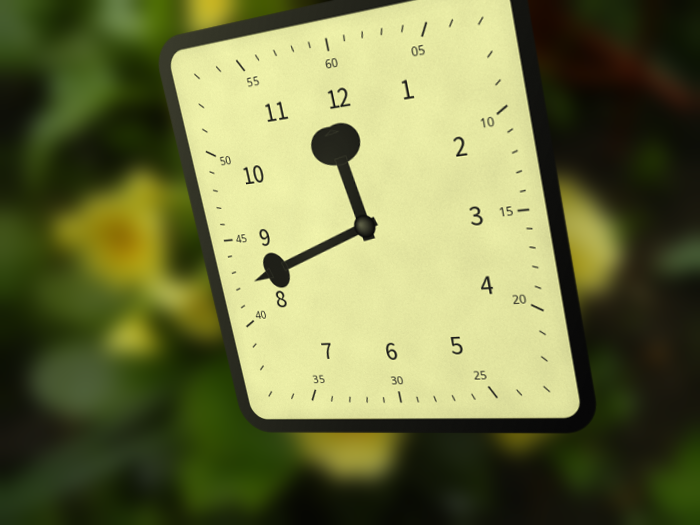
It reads 11.42
